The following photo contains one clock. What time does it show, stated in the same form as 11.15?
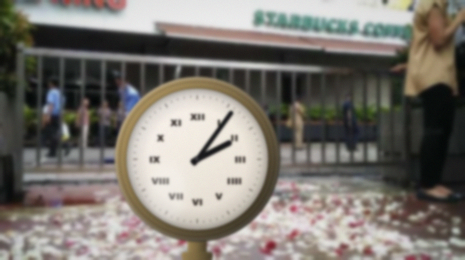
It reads 2.06
